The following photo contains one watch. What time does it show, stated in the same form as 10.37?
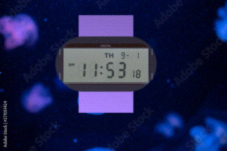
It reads 11.53
